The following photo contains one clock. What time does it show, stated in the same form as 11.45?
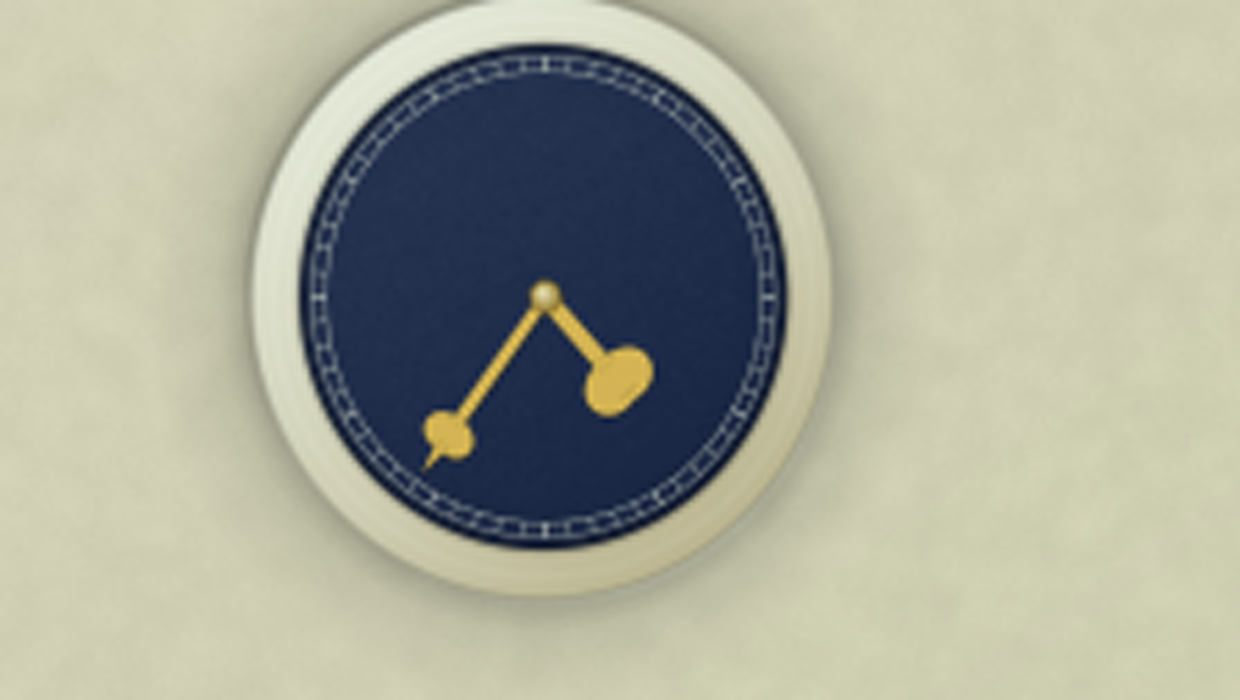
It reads 4.36
